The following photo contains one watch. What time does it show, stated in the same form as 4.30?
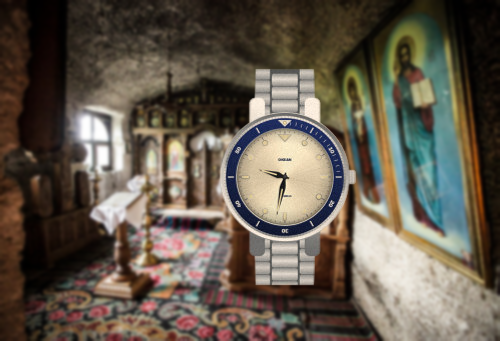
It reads 9.32
